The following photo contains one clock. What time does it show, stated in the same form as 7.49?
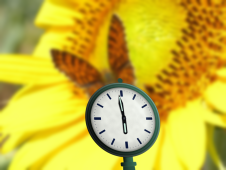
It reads 5.59
